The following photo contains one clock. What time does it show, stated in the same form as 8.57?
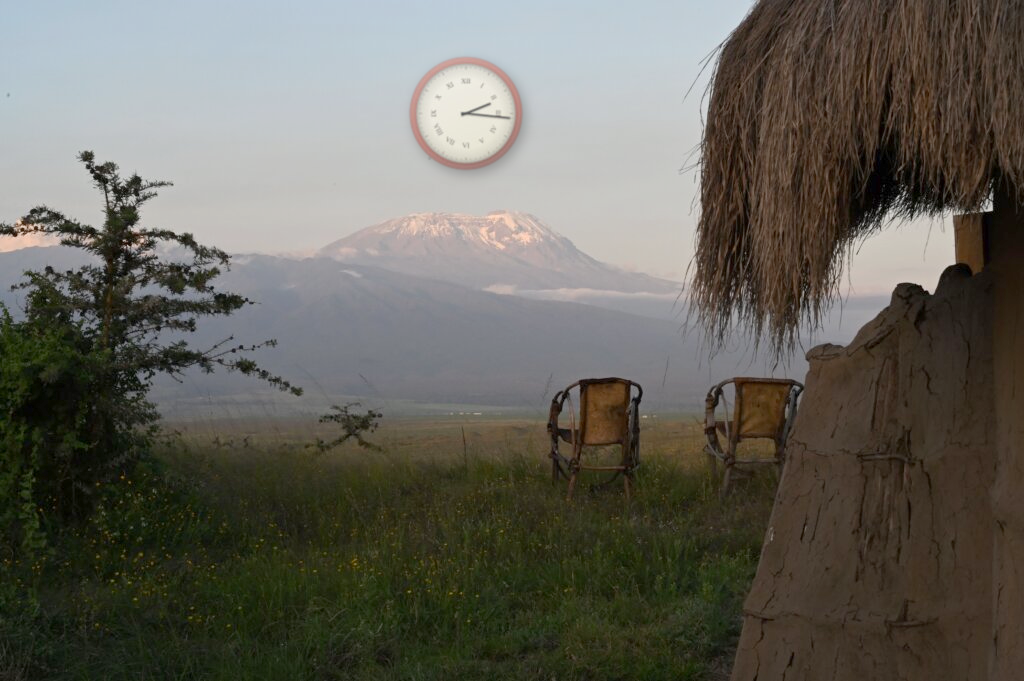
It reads 2.16
